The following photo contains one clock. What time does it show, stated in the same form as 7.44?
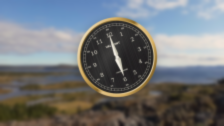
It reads 6.00
